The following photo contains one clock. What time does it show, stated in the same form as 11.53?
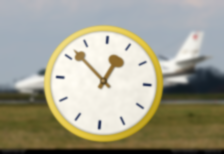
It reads 12.52
